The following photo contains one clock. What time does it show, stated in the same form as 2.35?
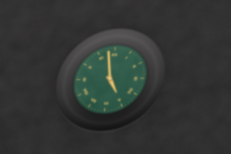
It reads 4.58
